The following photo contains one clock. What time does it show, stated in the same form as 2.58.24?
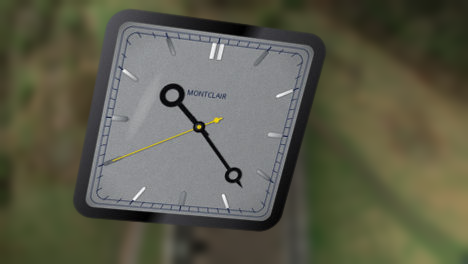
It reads 10.22.40
